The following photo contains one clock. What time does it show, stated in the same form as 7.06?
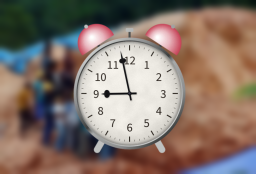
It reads 8.58
